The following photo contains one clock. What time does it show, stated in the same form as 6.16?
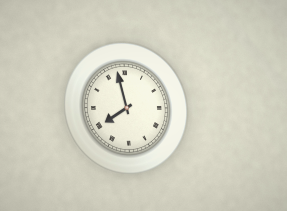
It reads 7.58
